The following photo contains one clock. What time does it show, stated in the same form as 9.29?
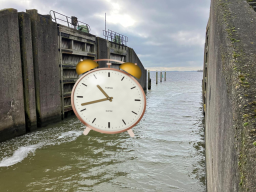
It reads 10.42
